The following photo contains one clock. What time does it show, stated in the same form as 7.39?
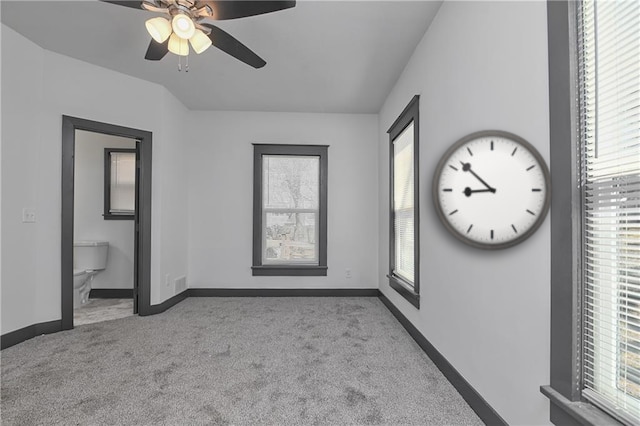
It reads 8.52
